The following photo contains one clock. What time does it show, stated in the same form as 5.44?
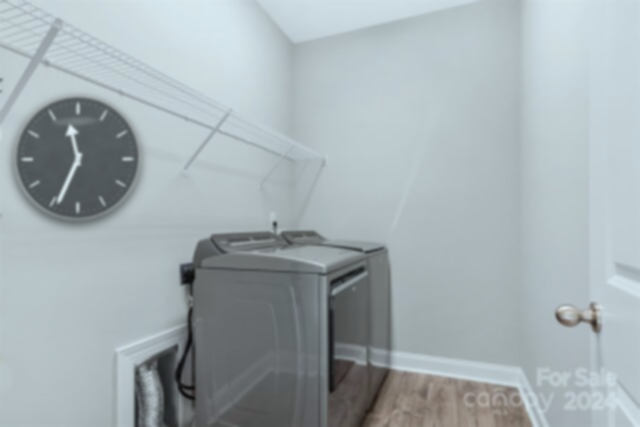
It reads 11.34
